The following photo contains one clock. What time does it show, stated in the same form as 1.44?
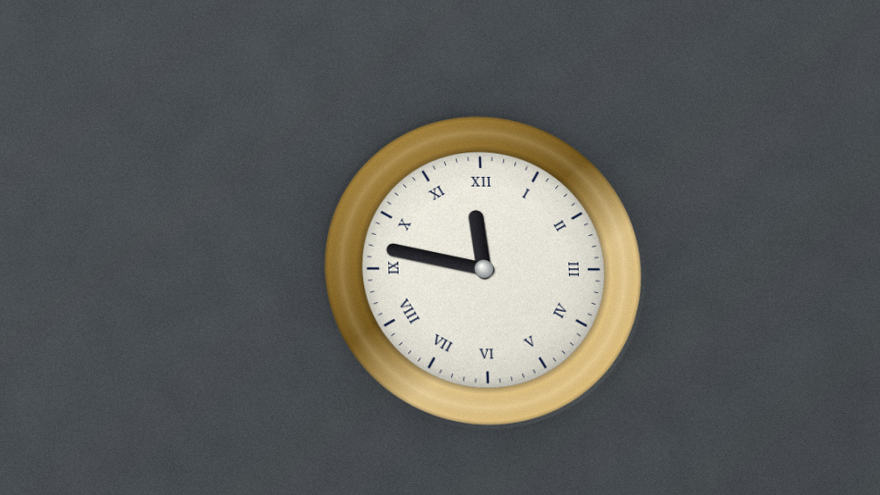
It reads 11.47
